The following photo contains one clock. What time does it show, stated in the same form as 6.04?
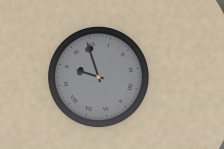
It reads 9.59
